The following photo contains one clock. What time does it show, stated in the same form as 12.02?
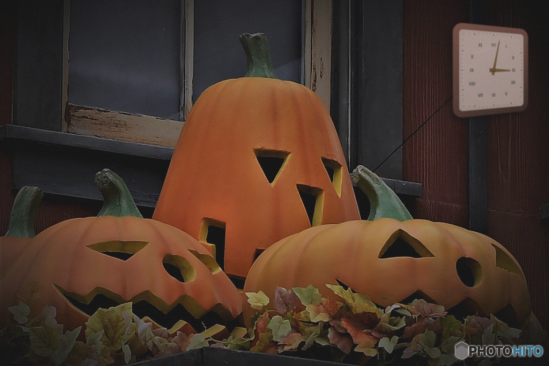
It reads 3.02
